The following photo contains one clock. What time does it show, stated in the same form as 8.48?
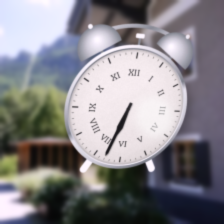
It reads 6.33
